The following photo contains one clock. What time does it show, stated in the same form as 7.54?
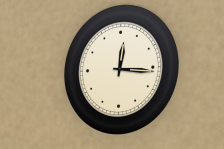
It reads 12.16
